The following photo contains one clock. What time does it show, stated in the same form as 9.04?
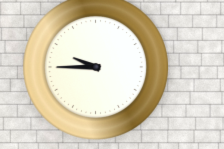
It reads 9.45
